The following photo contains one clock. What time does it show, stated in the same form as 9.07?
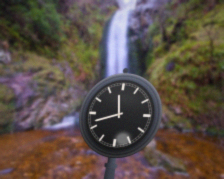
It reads 11.42
